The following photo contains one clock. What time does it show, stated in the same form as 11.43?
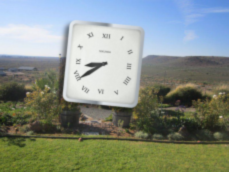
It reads 8.39
